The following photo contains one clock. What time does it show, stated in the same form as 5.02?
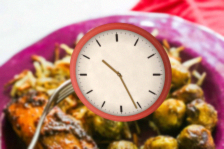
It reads 10.26
